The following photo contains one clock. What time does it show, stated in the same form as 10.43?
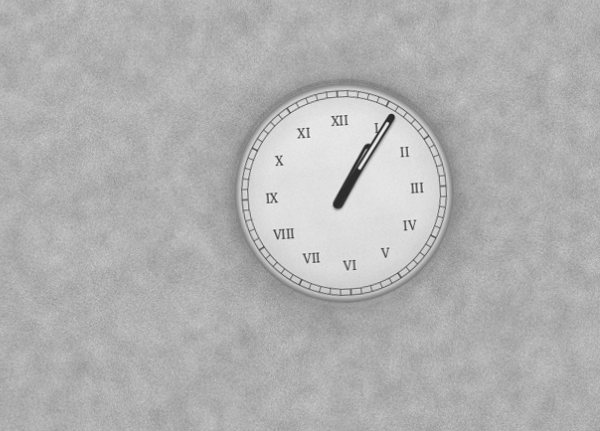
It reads 1.06
